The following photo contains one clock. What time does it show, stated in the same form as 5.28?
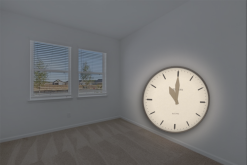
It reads 11.00
